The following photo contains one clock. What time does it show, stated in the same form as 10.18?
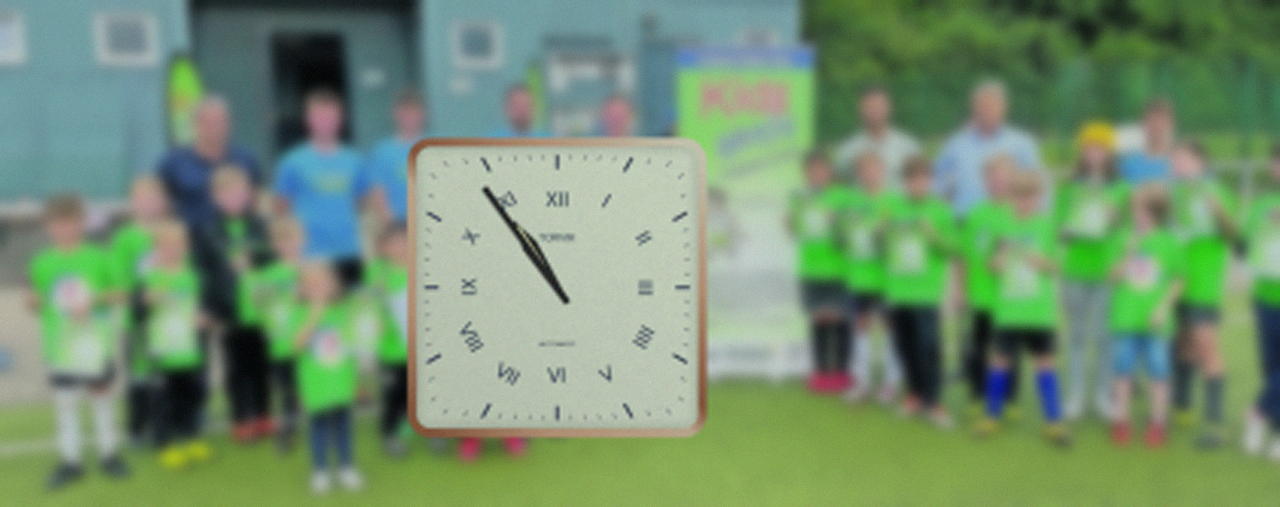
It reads 10.54
